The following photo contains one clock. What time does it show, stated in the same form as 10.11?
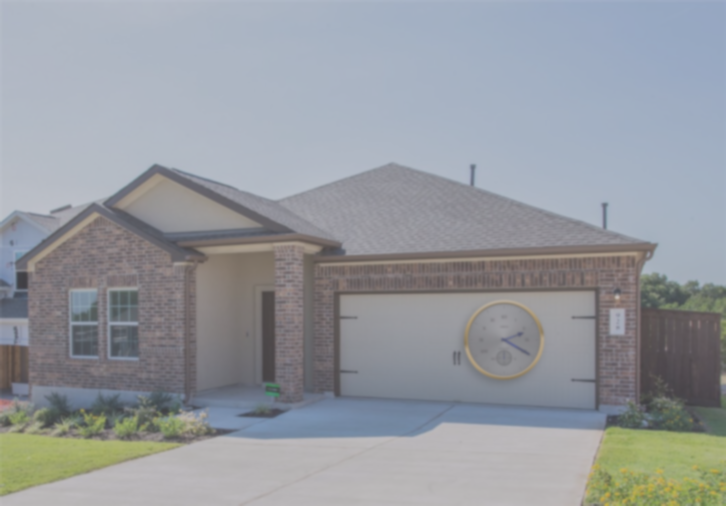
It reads 2.20
